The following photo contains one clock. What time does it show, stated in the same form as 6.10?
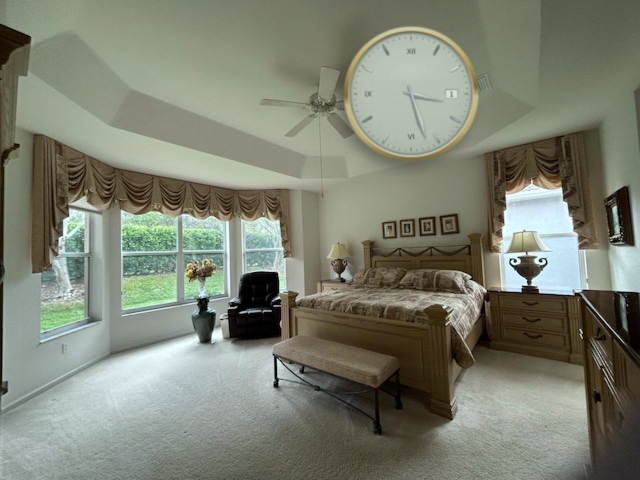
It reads 3.27
